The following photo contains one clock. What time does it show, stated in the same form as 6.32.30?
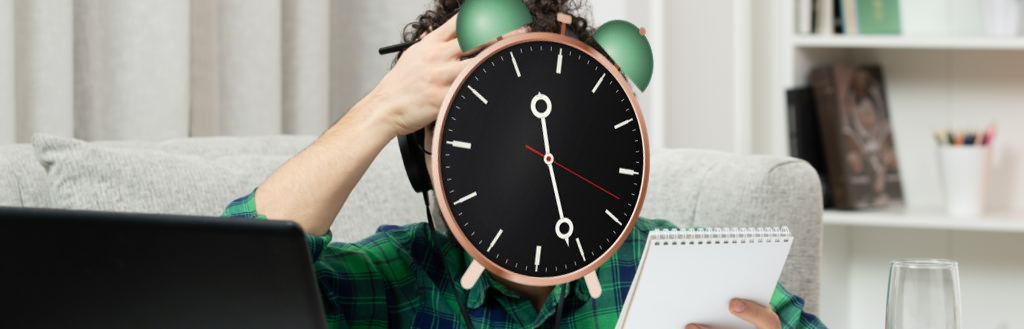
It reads 11.26.18
